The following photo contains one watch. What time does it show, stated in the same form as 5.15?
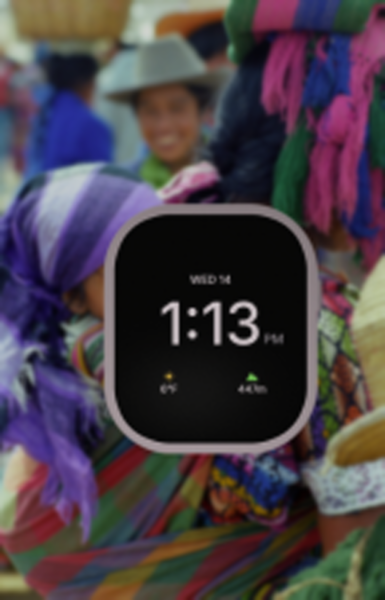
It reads 1.13
